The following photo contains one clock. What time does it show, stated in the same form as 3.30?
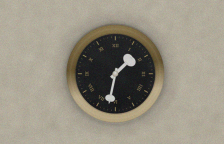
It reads 1.32
